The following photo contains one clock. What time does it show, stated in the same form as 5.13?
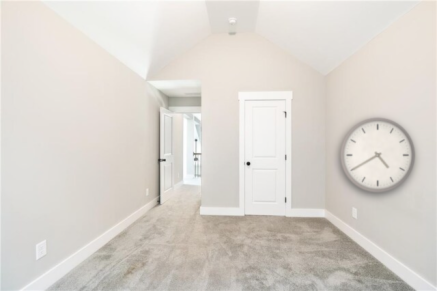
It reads 4.40
